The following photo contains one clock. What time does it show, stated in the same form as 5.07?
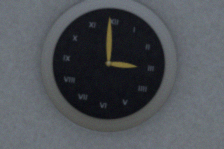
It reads 2.59
